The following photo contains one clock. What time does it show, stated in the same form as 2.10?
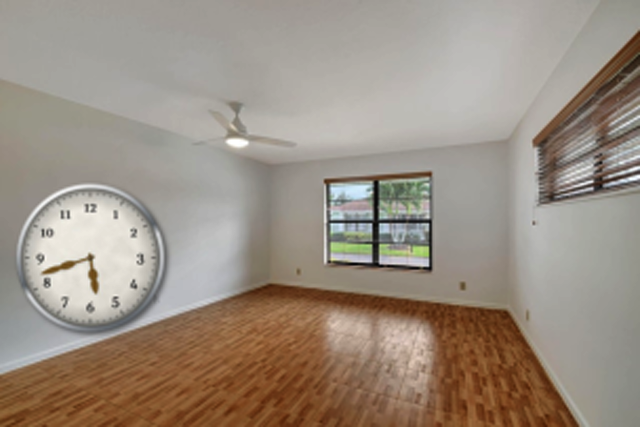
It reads 5.42
